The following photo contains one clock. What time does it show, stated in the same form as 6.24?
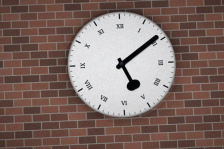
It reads 5.09
